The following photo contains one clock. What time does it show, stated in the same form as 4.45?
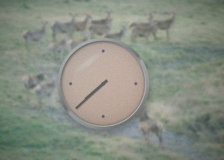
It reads 7.38
